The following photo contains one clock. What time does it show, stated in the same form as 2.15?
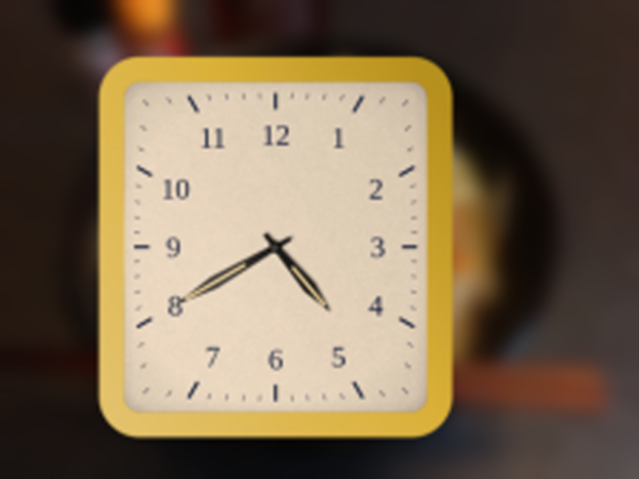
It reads 4.40
